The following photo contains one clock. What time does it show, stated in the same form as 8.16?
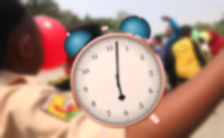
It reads 6.02
